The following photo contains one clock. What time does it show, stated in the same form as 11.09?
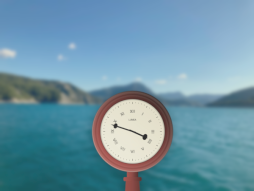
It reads 3.48
